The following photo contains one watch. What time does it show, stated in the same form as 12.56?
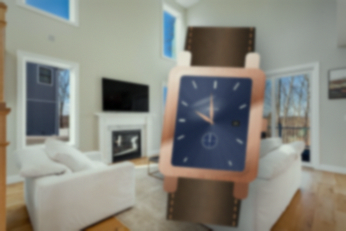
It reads 9.59
